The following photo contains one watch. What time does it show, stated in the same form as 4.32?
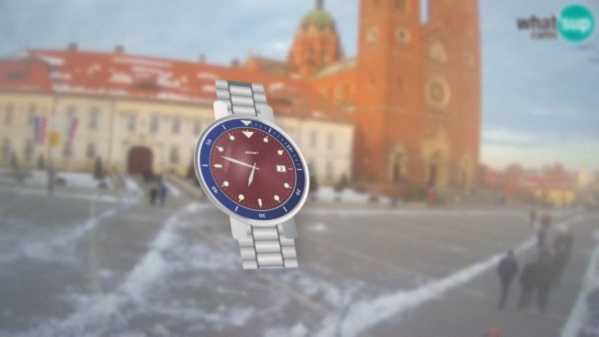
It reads 6.48
